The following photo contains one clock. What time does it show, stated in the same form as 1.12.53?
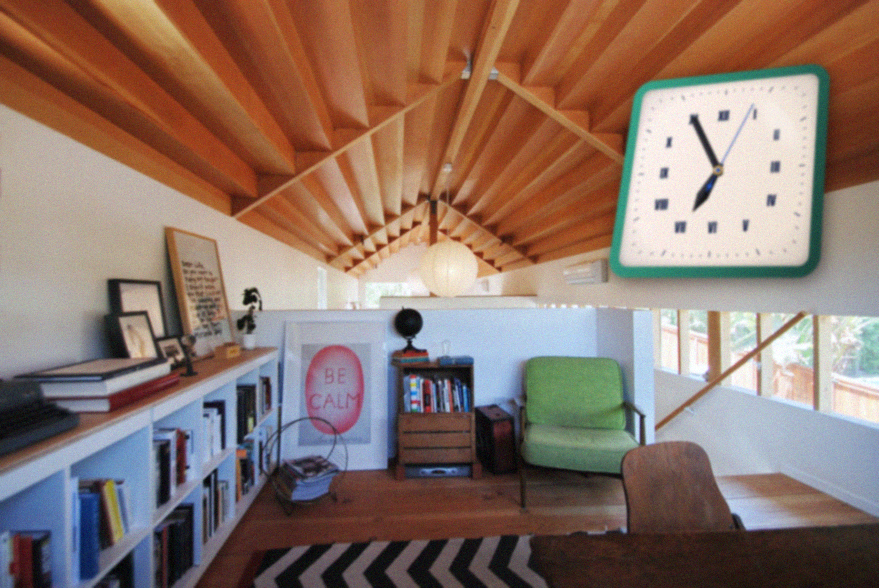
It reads 6.55.04
